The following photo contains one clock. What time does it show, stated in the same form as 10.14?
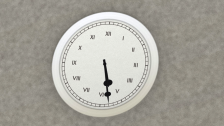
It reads 5.28
